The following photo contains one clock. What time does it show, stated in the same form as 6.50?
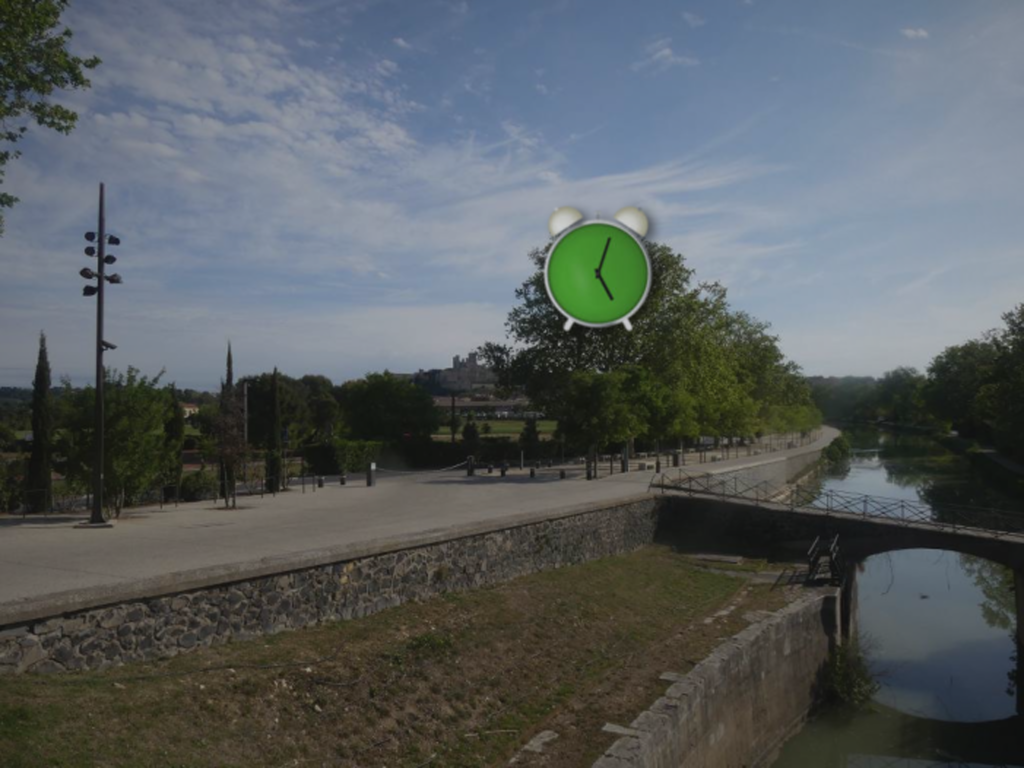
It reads 5.03
